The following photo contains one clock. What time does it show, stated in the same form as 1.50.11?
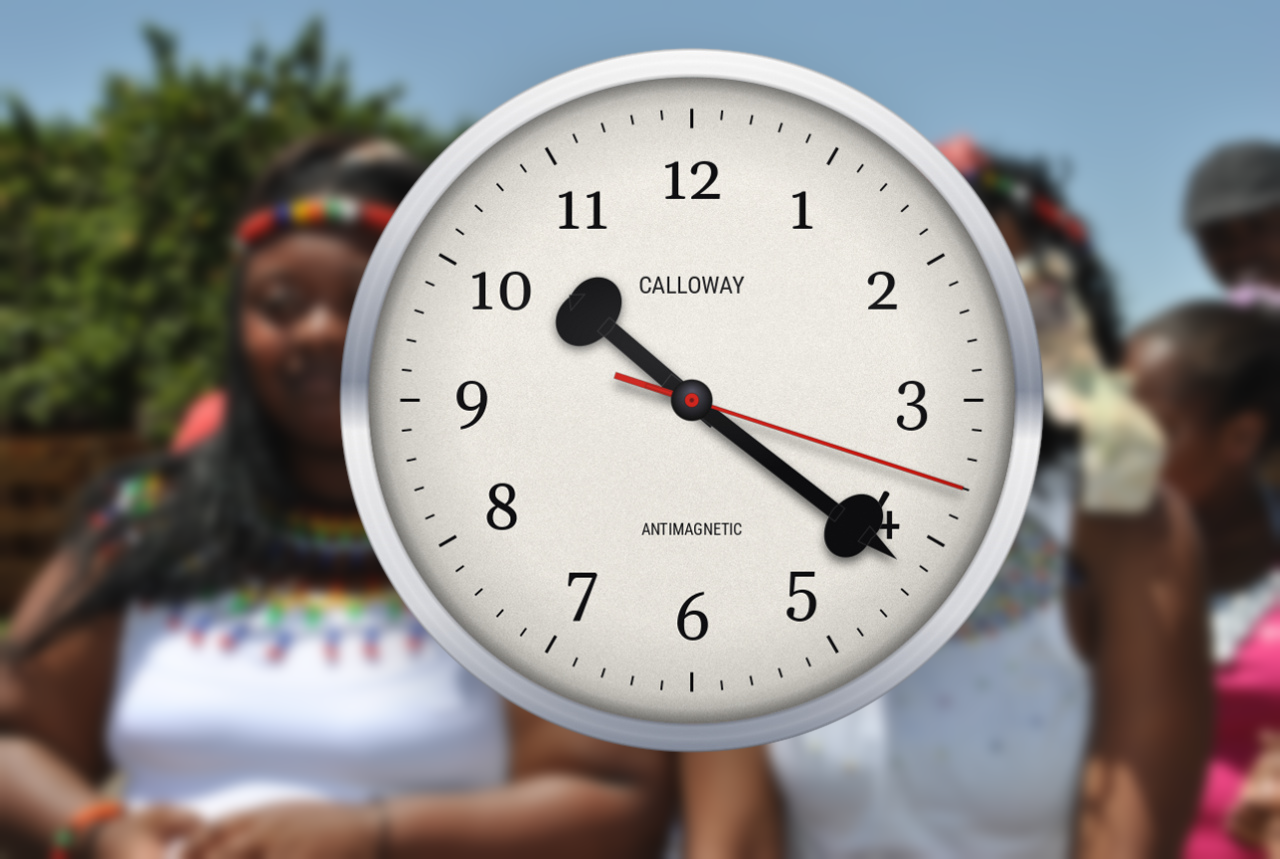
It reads 10.21.18
